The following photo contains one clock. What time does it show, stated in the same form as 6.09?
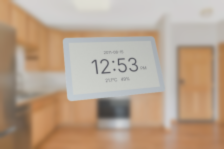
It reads 12.53
